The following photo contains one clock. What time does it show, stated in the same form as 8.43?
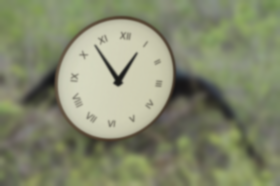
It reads 12.53
